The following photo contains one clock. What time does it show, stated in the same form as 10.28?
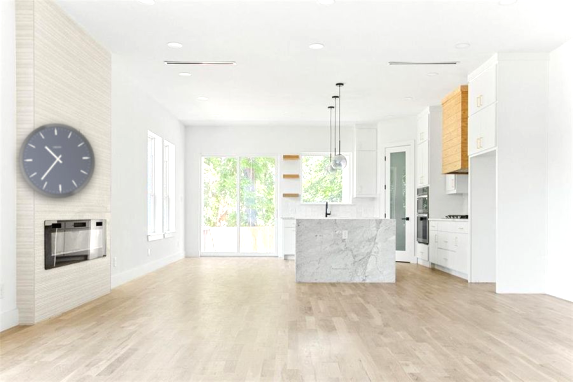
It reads 10.37
